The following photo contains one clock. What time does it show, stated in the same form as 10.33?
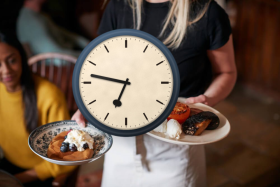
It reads 6.47
